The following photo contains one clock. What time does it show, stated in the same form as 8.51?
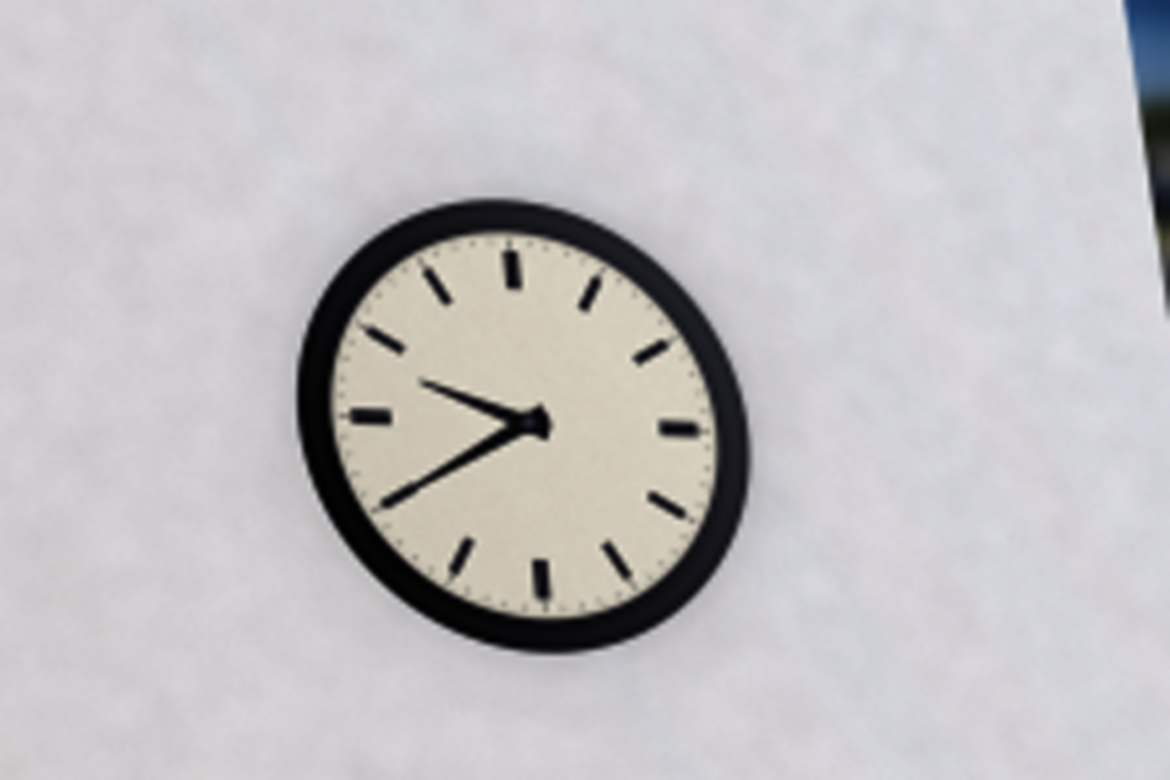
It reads 9.40
